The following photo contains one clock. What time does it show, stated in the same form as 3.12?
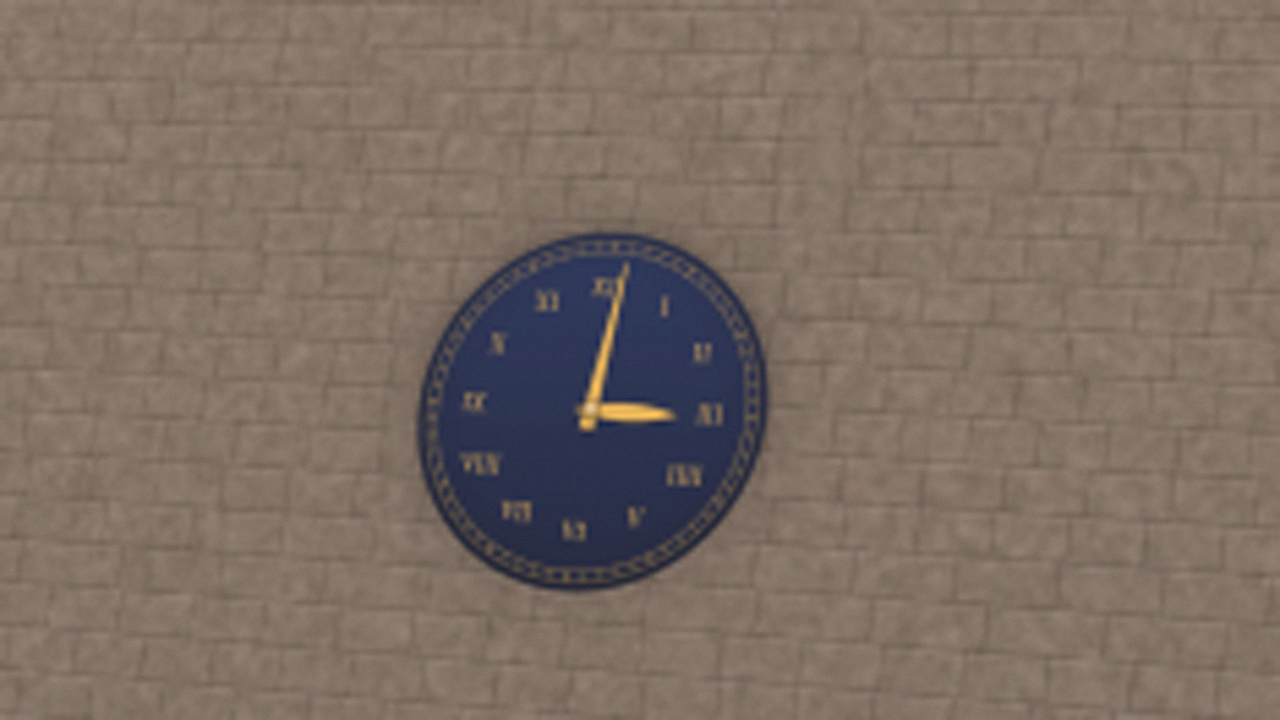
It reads 3.01
